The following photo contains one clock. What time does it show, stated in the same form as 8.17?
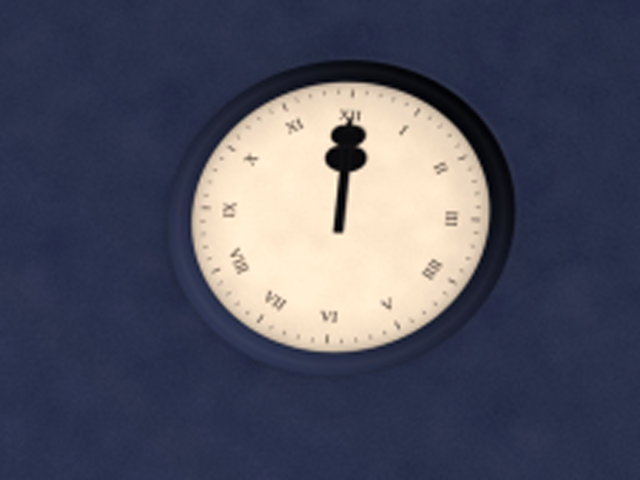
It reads 12.00
